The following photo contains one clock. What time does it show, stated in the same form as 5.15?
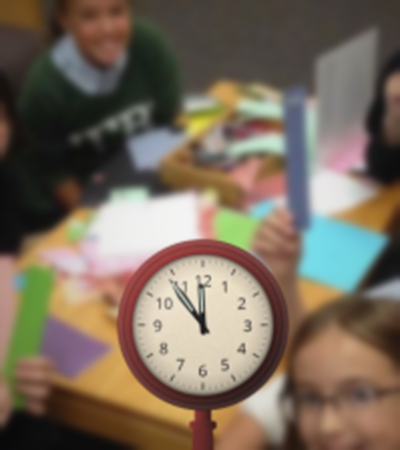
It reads 11.54
